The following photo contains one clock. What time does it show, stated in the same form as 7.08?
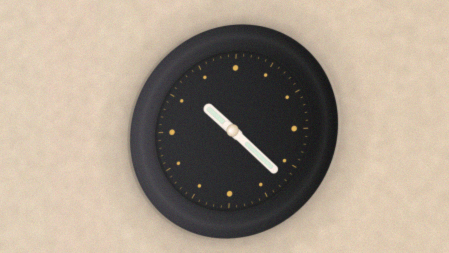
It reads 10.22
